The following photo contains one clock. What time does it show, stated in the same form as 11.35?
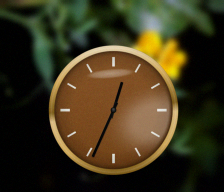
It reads 12.34
